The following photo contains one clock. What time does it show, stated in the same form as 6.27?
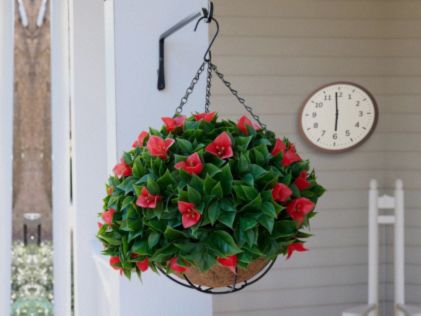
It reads 5.59
